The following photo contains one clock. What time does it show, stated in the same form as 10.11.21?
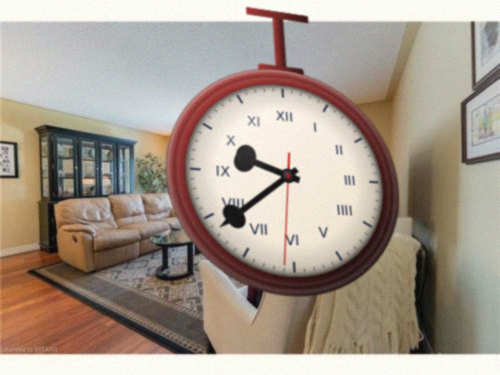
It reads 9.38.31
